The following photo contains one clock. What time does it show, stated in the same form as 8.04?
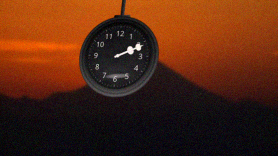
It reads 2.11
